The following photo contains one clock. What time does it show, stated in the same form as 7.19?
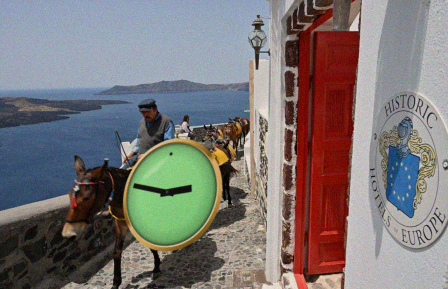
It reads 2.47
